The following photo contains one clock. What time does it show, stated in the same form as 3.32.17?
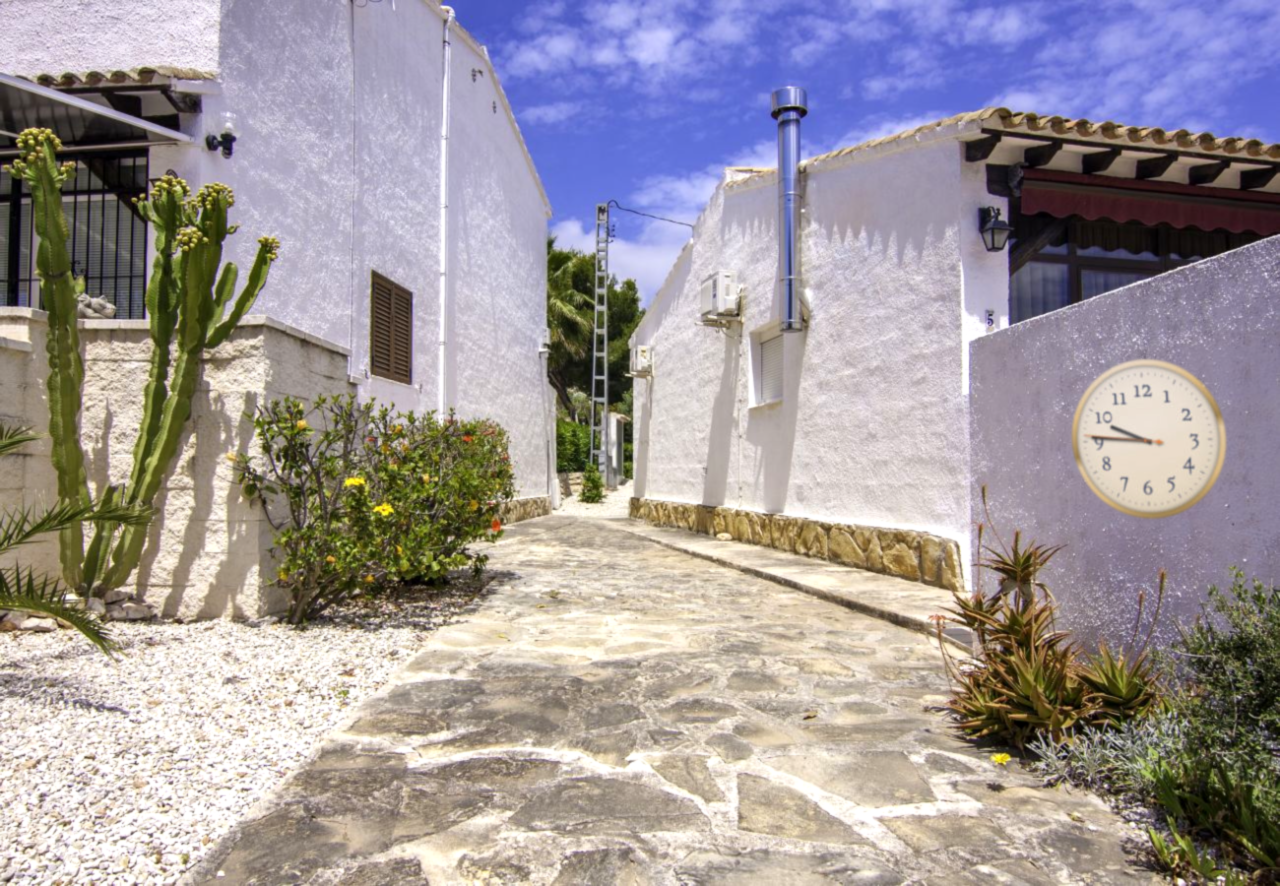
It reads 9.45.46
